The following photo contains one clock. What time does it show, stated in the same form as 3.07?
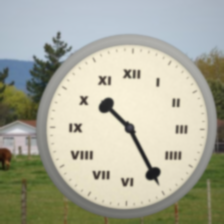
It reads 10.25
